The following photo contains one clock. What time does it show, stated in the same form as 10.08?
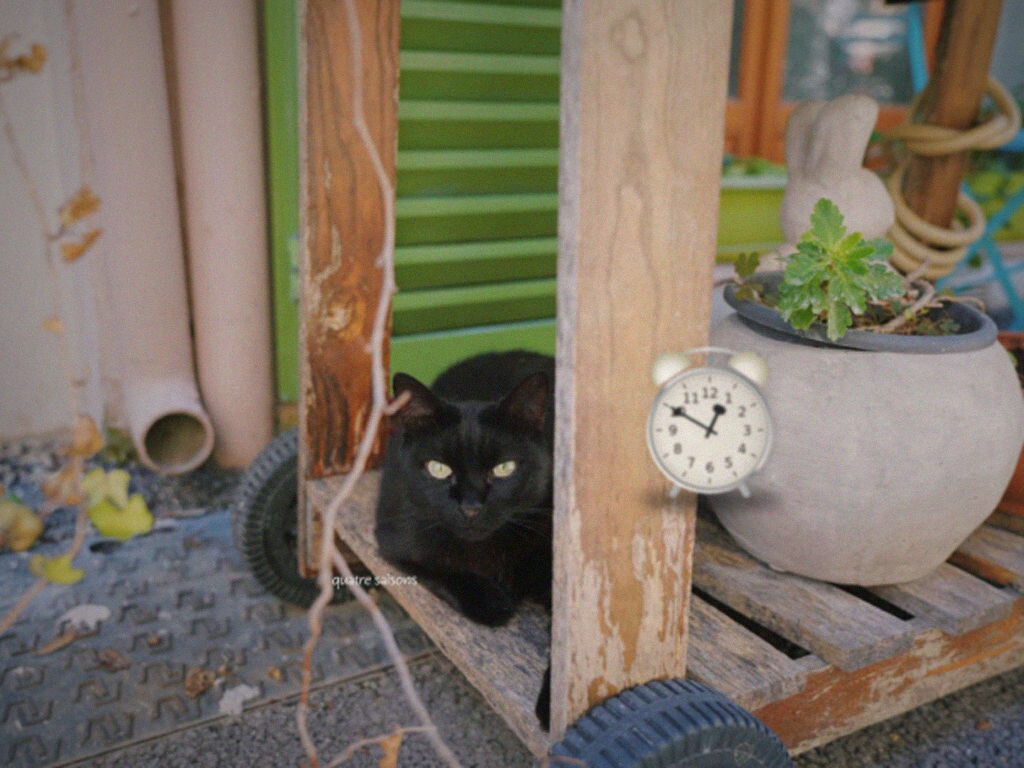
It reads 12.50
